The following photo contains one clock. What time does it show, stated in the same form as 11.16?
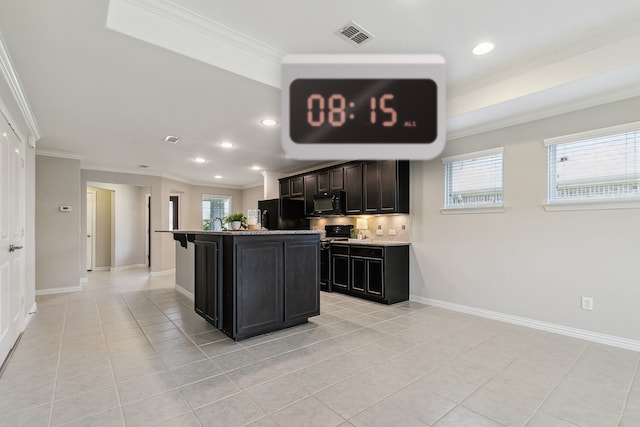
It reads 8.15
